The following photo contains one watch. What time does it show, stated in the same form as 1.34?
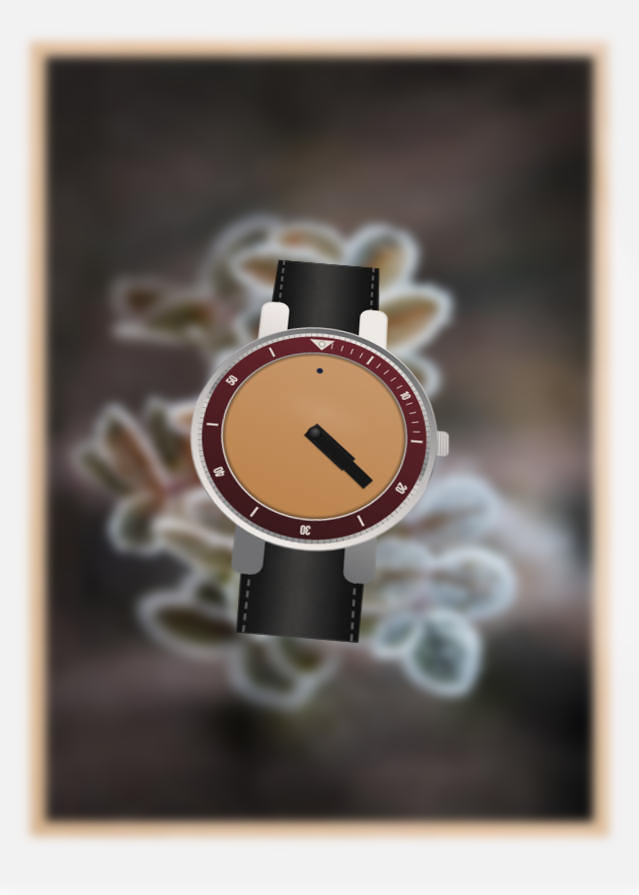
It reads 4.22
